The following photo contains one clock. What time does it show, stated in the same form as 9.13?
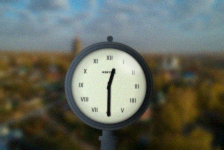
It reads 12.30
